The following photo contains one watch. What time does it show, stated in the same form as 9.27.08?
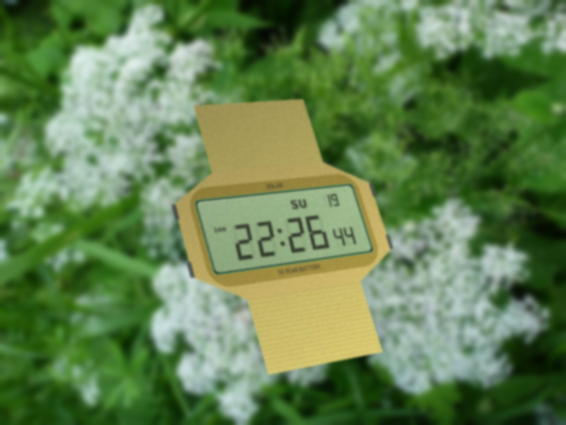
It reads 22.26.44
